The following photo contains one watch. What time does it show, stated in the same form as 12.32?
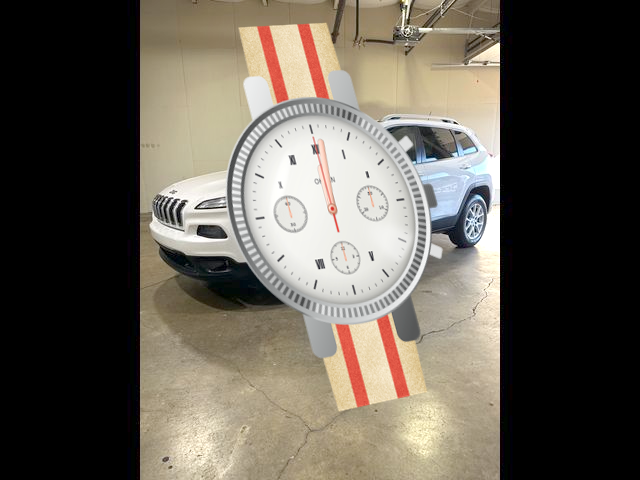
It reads 12.01
